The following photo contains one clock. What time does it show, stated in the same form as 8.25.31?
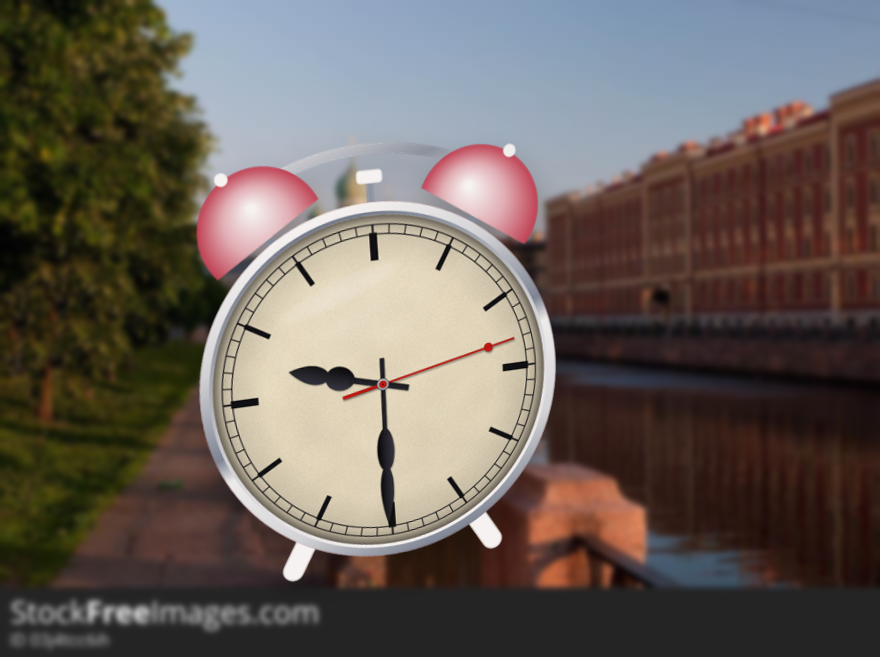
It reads 9.30.13
